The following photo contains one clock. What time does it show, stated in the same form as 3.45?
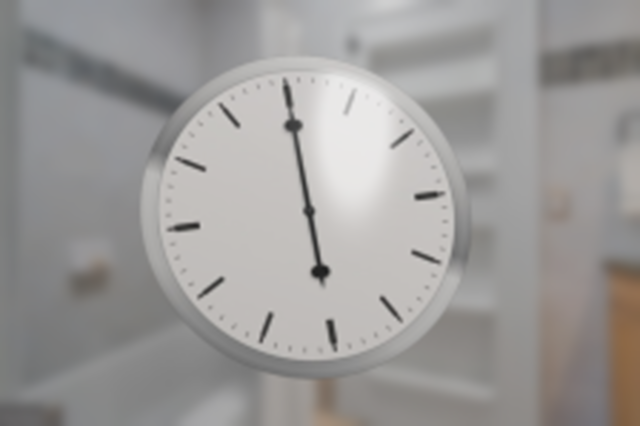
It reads 6.00
